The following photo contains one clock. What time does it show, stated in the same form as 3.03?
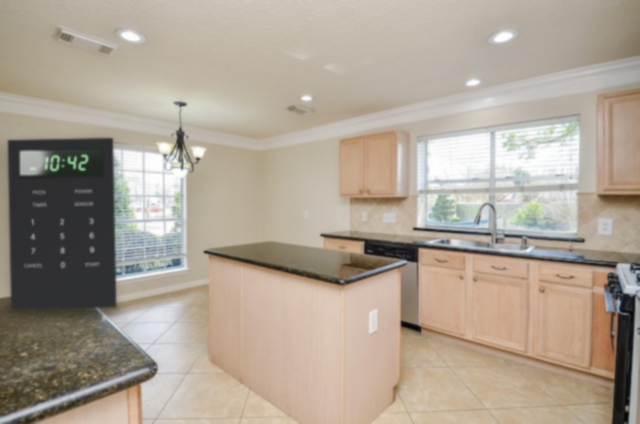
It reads 10.42
